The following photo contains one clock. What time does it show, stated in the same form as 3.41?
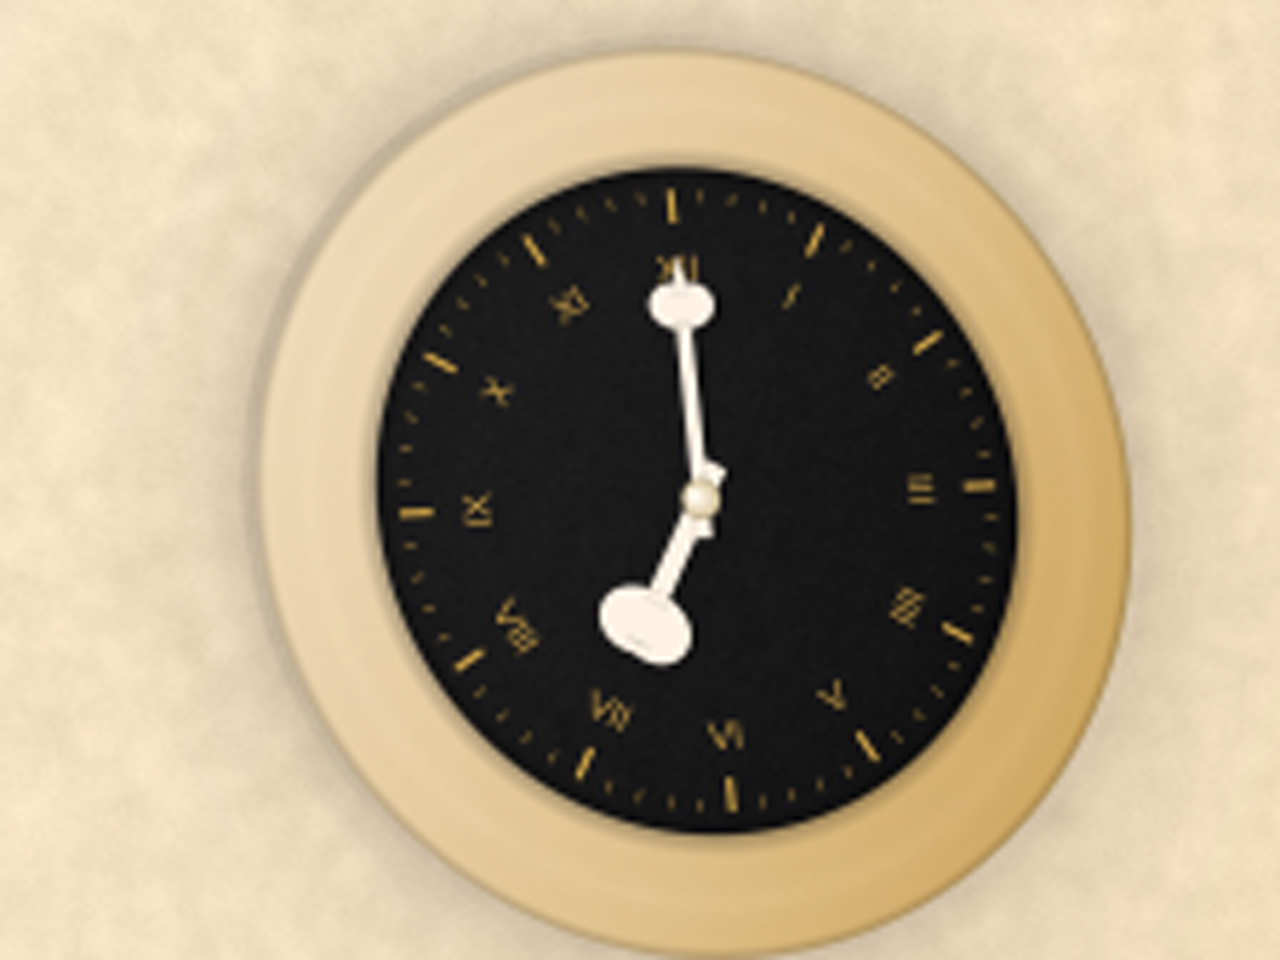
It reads 7.00
